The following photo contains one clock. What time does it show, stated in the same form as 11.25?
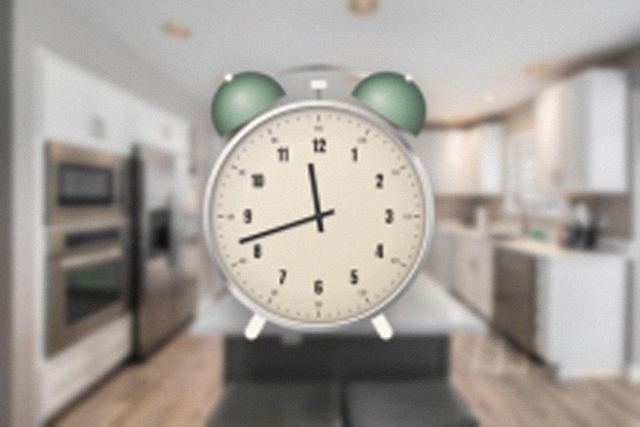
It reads 11.42
